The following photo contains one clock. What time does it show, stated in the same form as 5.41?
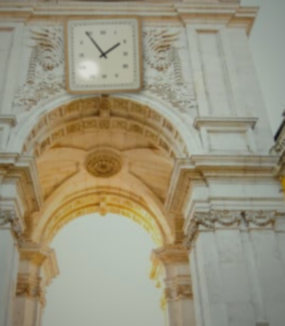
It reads 1.54
